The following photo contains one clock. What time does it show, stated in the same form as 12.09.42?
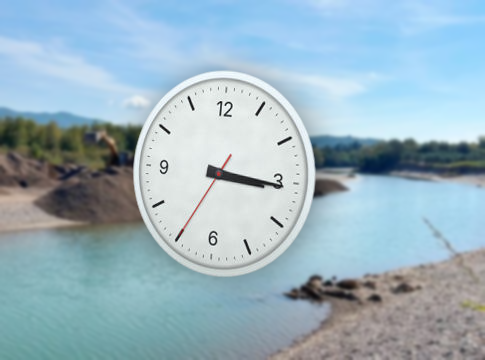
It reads 3.15.35
